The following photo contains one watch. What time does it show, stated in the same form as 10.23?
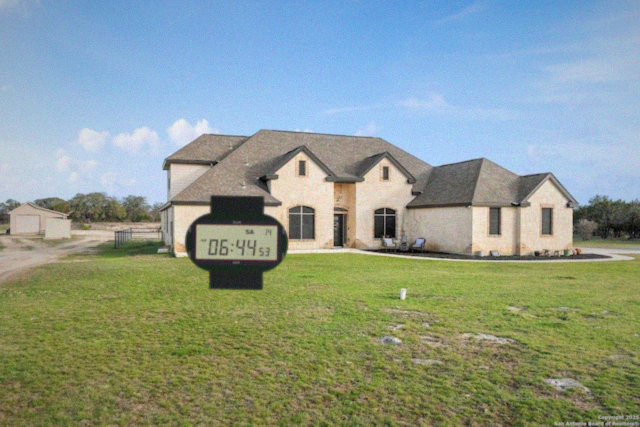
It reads 6.44
